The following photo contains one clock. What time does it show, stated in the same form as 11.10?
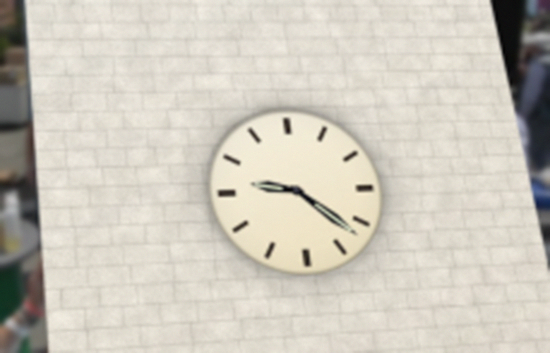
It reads 9.22
